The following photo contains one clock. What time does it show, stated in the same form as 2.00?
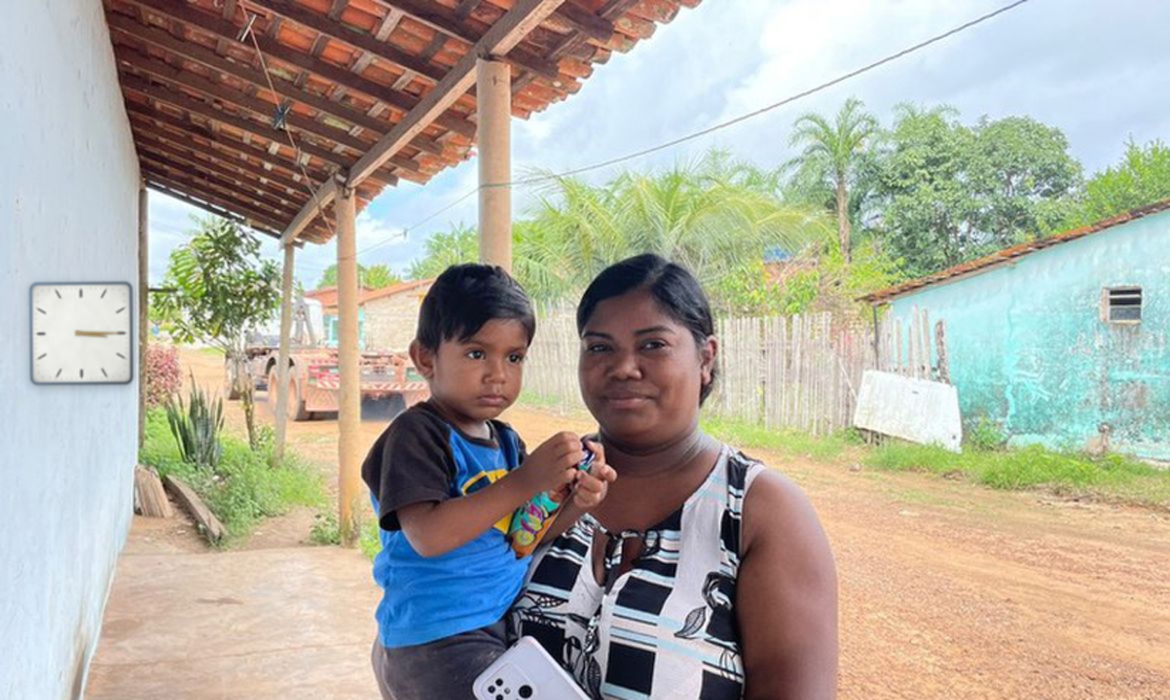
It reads 3.15
